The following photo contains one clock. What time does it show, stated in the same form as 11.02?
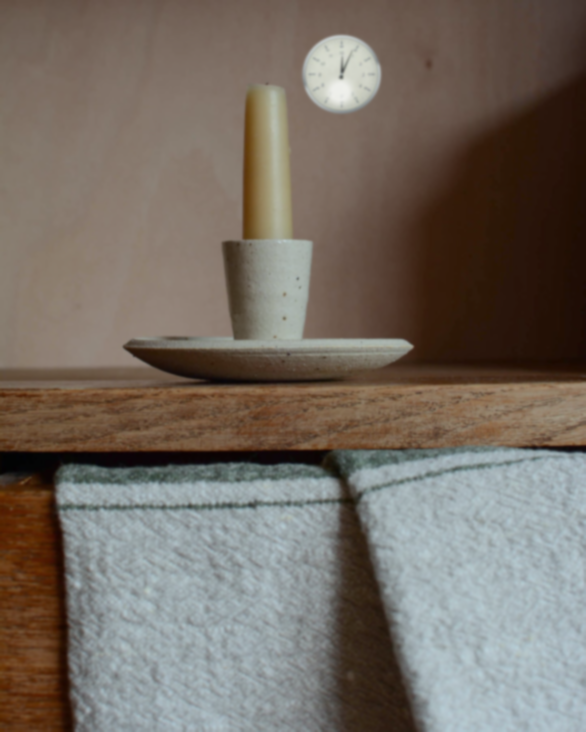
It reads 12.04
